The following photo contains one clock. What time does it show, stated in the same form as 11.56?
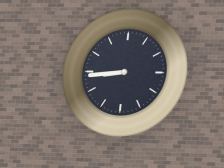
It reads 8.44
